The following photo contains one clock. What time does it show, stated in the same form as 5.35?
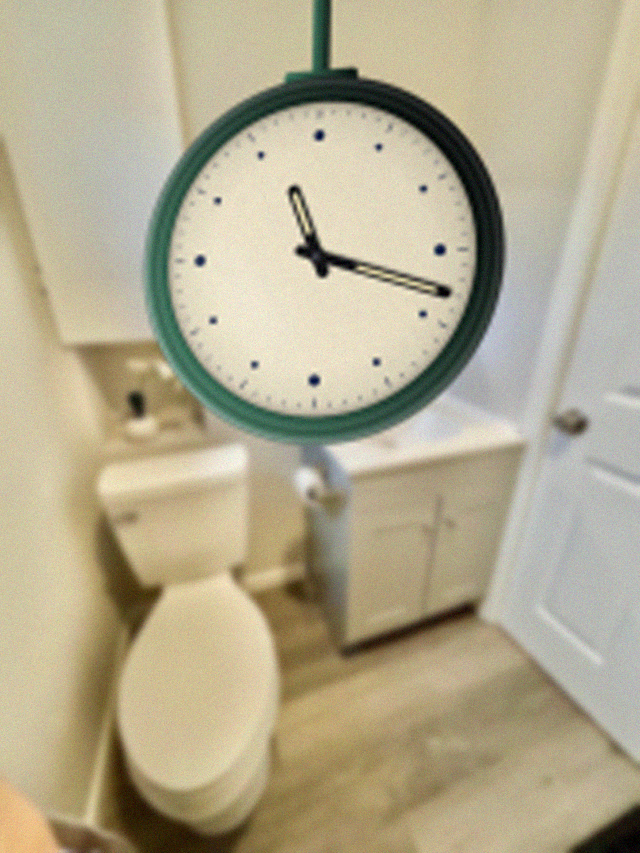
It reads 11.18
